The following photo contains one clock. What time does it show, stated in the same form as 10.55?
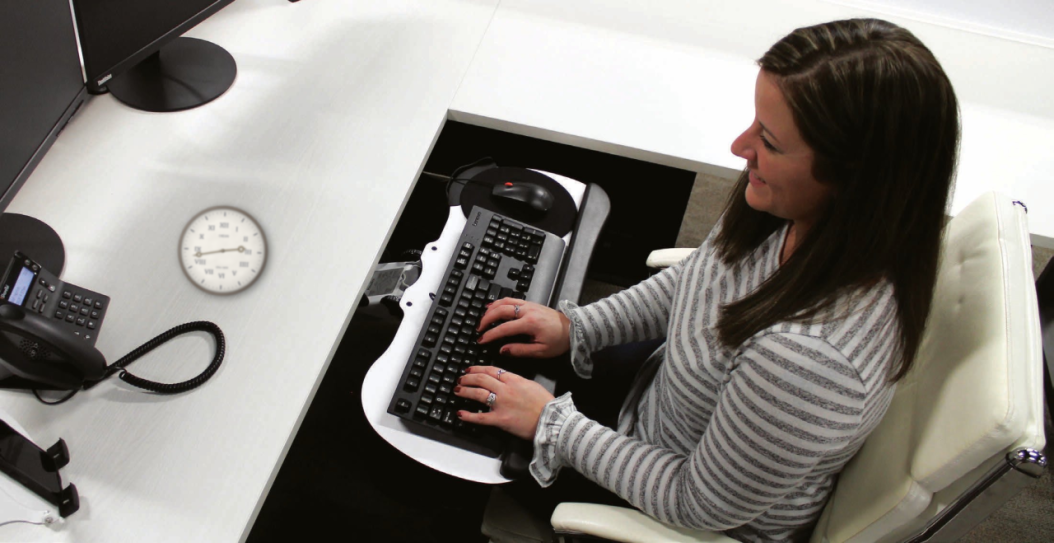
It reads 2.43
